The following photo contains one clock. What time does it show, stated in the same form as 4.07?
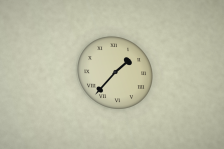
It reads 1.37
